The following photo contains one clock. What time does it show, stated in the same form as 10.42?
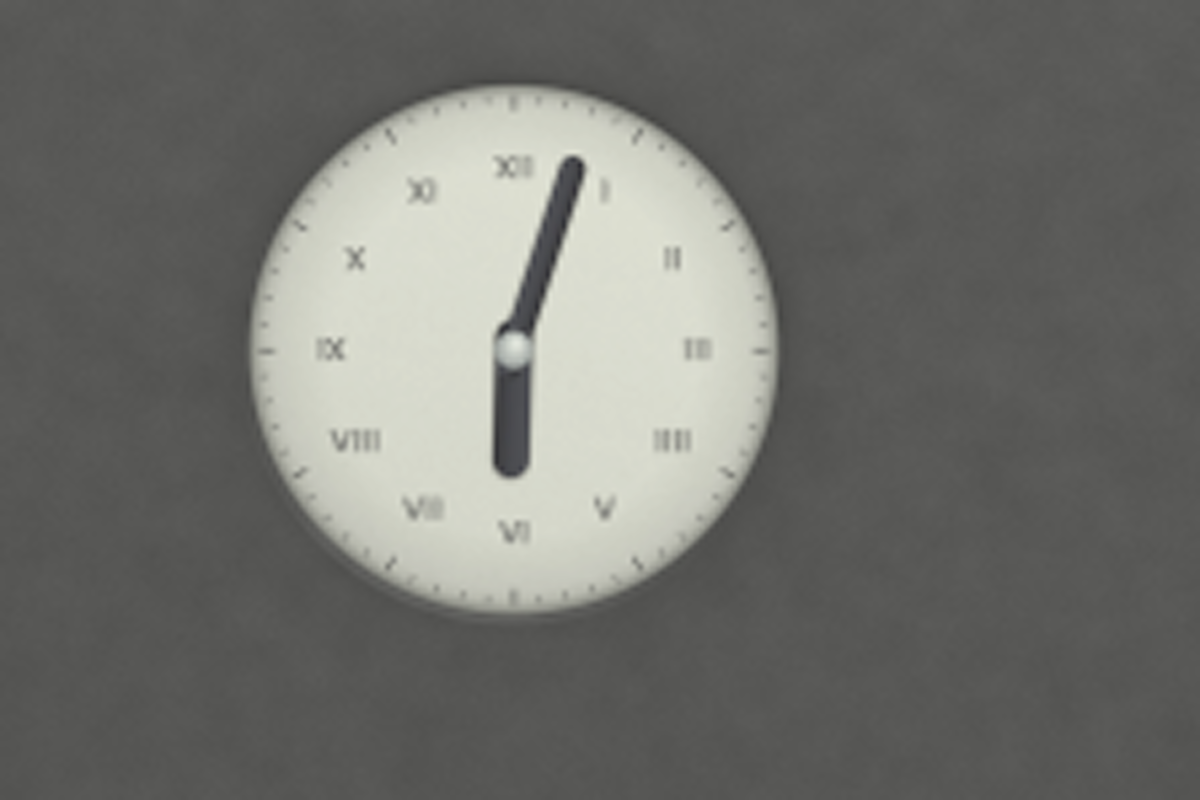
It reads 6.03
